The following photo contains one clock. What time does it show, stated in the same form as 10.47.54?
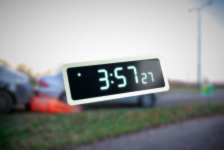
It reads 3.57.27
